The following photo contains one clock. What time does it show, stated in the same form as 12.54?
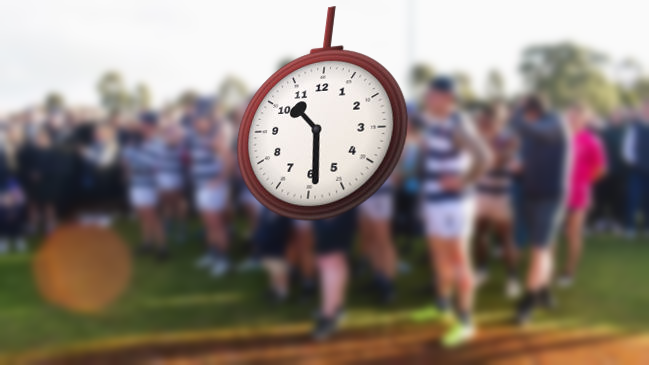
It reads 10.29
